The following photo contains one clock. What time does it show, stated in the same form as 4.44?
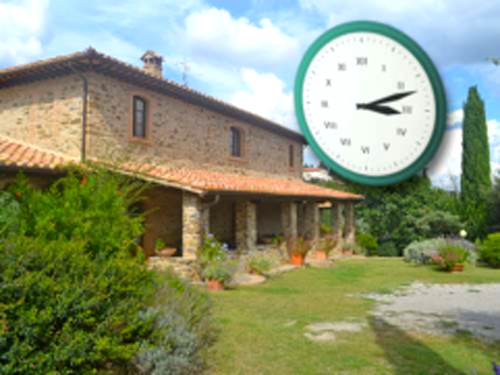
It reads 3.12
